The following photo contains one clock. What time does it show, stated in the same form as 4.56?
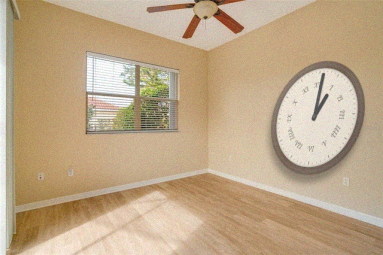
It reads 1.01
